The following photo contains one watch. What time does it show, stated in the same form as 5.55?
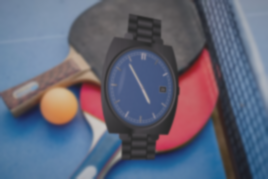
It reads 4.54
